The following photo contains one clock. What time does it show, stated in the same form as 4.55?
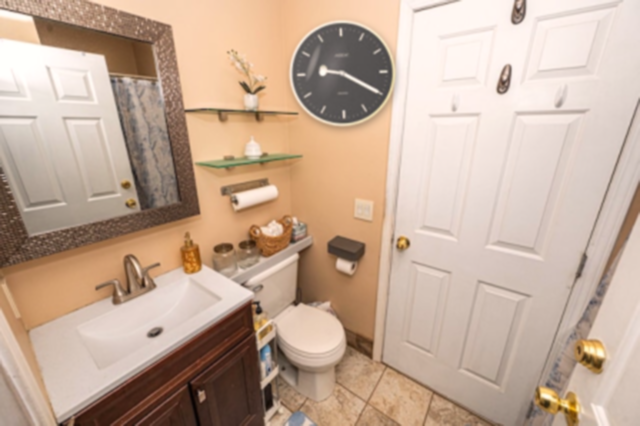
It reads 9.20
